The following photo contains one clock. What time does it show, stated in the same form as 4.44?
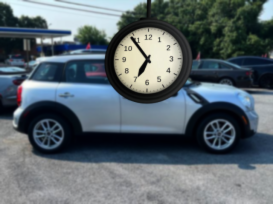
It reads 6.54
